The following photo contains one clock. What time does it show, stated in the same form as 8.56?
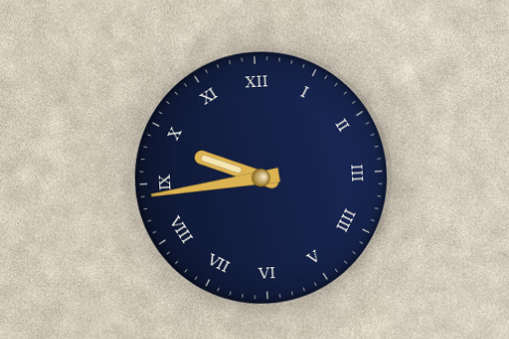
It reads 9.44
